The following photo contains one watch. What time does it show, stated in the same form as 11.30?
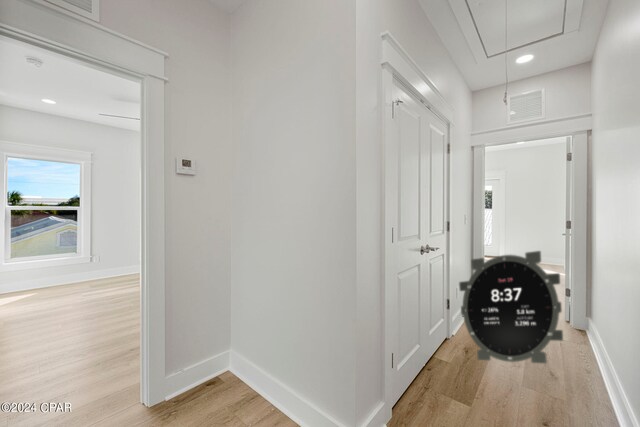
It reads 8.37
